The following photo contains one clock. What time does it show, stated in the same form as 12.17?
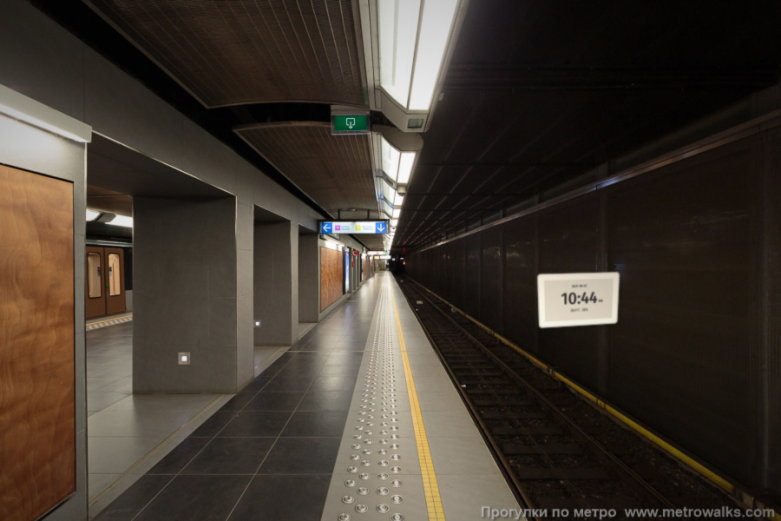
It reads 10.44
